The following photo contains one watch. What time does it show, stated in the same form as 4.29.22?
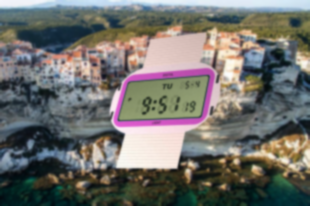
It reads 9.51.19
